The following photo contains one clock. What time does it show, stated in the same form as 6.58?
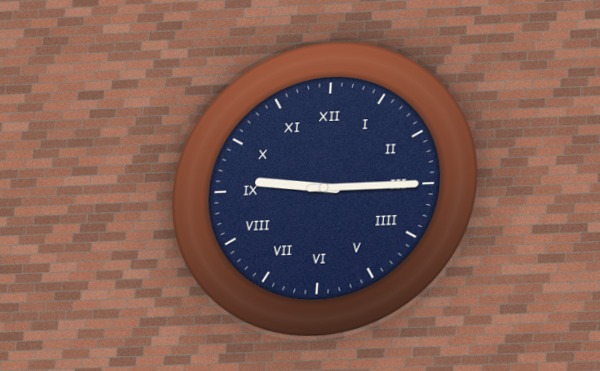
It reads 9.15
